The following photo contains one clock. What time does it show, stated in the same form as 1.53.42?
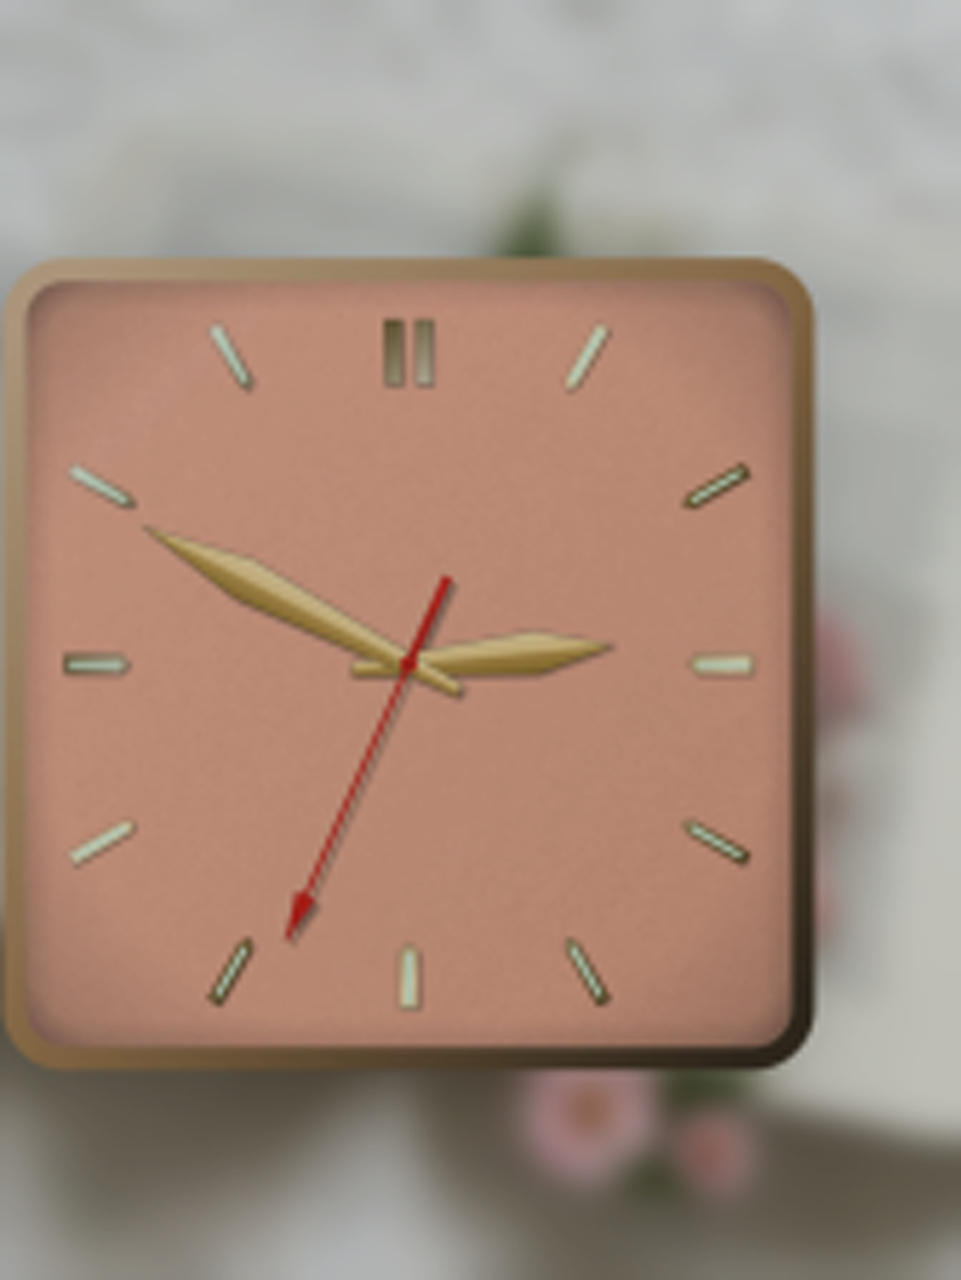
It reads 2.49.34
